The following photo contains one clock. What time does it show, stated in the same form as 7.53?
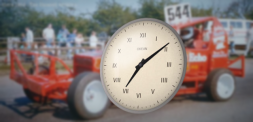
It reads 7.09
